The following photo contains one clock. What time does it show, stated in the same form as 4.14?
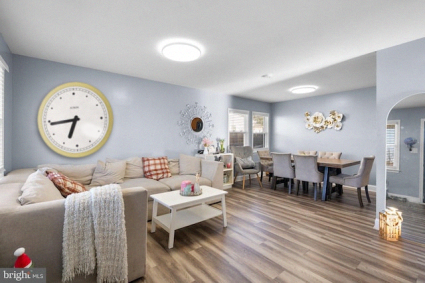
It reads 6.44
